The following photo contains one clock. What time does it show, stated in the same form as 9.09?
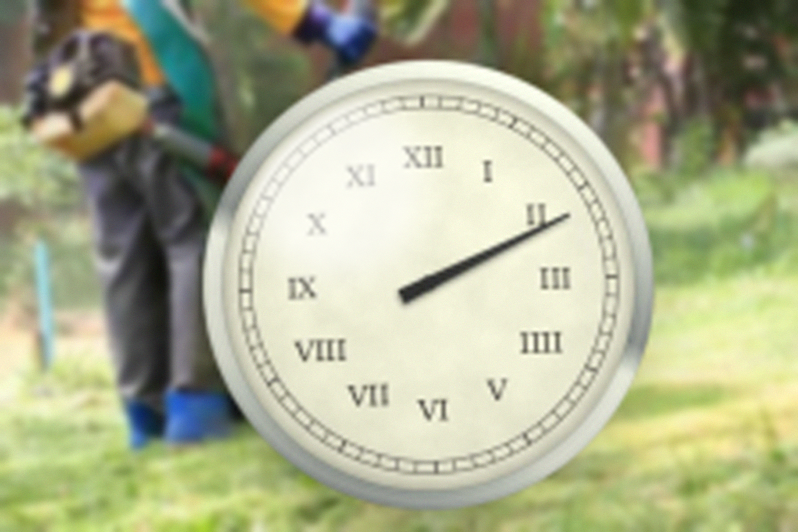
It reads 2.11
